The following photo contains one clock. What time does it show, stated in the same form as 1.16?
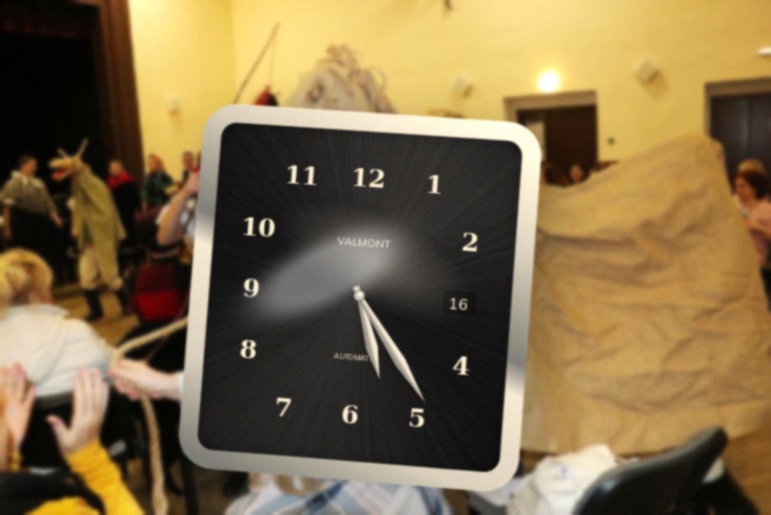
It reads 5.24
